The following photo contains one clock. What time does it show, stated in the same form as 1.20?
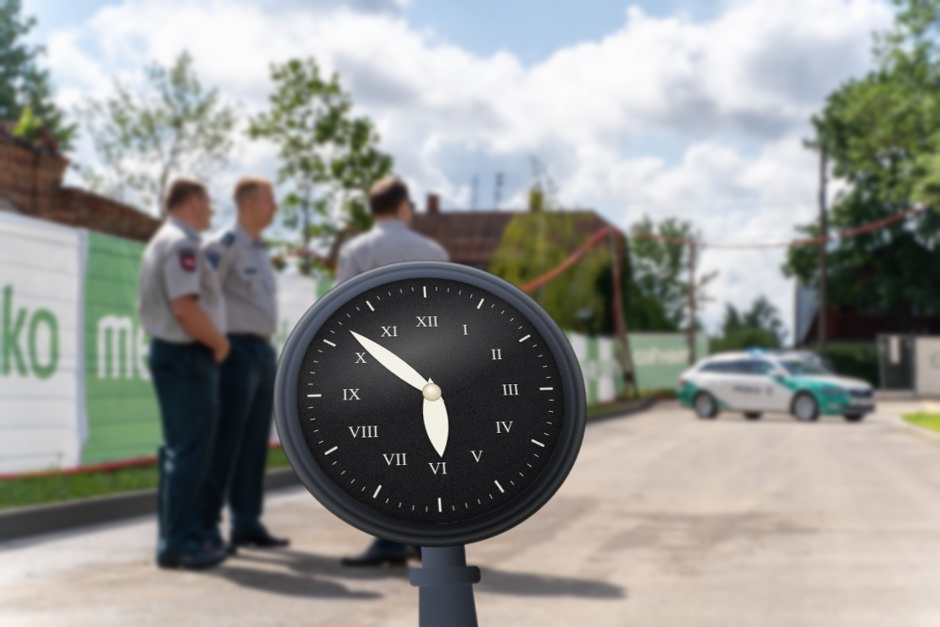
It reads 5.52
